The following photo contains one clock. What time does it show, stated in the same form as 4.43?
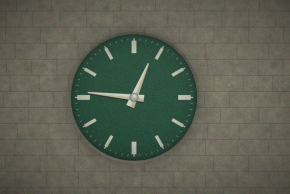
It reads 12.46
